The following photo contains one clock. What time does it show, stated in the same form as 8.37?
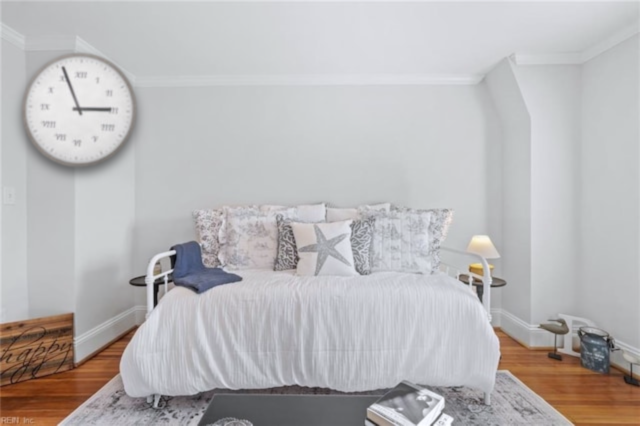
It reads 2.56
